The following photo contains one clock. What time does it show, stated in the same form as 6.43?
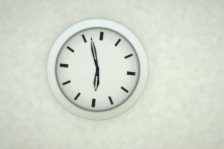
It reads 5.57
